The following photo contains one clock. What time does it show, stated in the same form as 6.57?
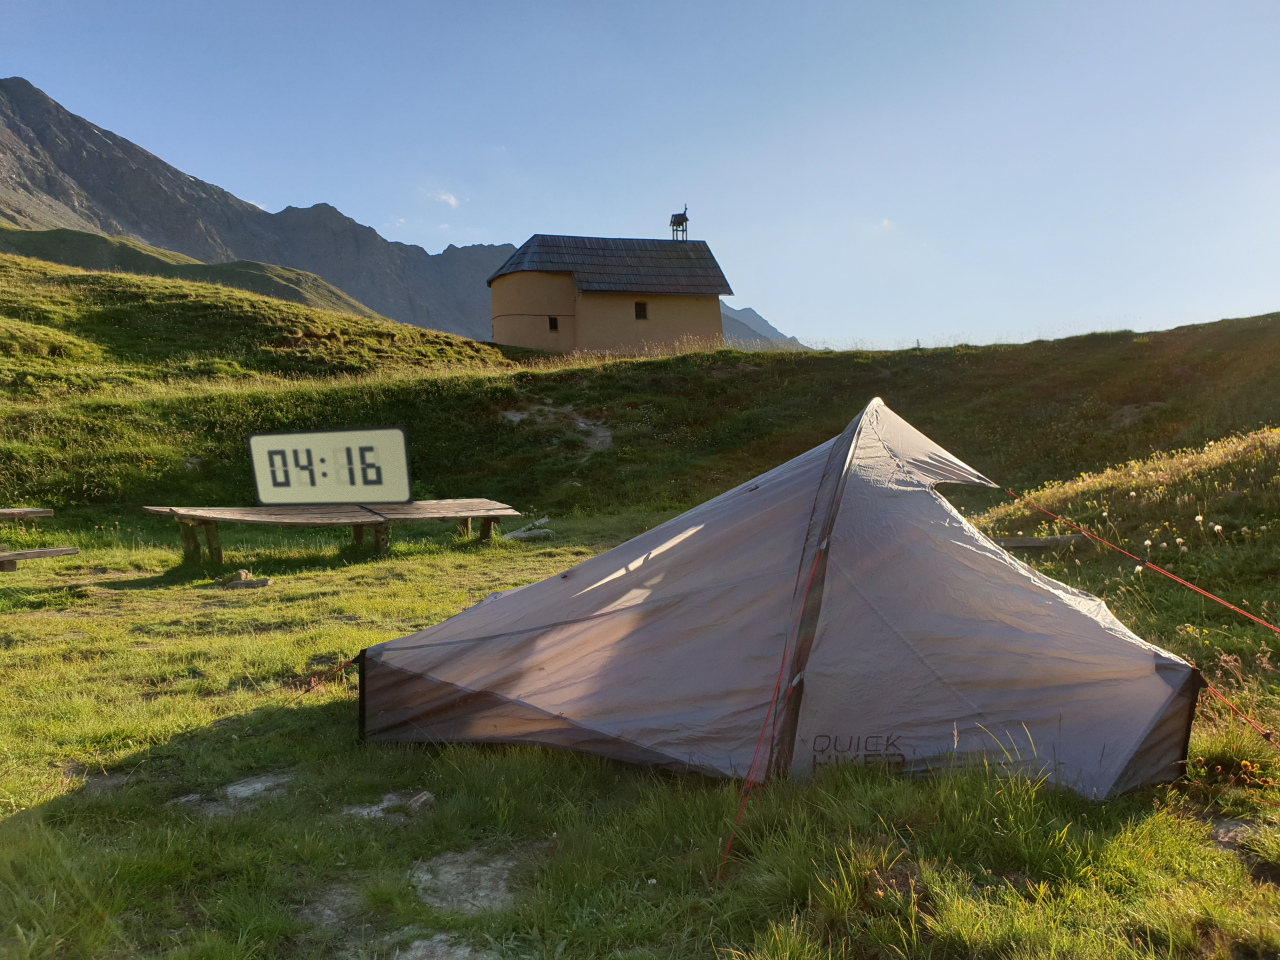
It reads 4.16
